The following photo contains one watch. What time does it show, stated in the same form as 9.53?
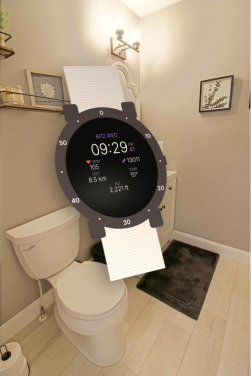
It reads 9.29
